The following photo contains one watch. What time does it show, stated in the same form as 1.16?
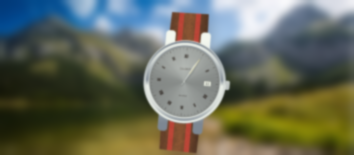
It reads 1.05
